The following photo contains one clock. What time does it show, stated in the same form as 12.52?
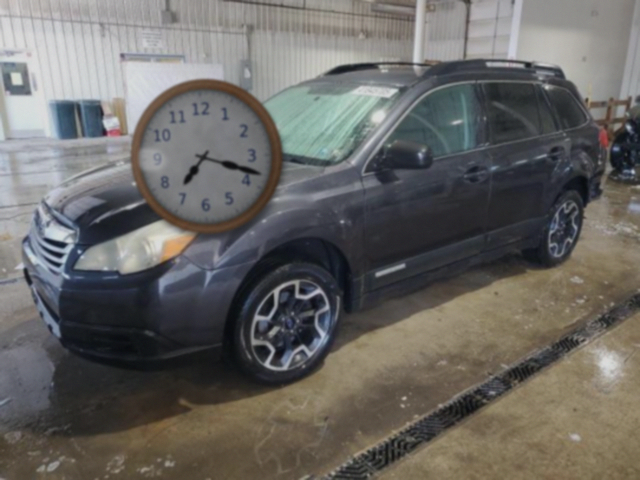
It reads 7.18
